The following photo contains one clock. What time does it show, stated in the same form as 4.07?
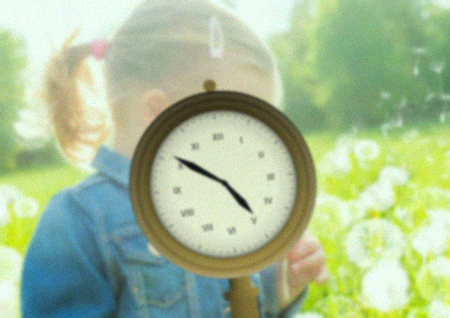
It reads 4.51
